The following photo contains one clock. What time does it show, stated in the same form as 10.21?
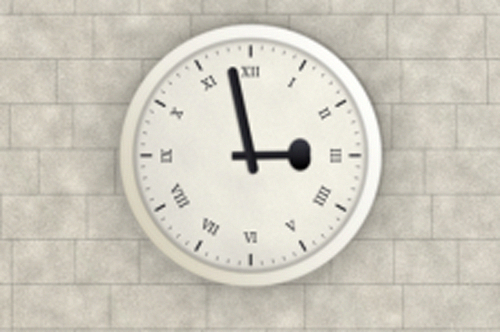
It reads 2.58
